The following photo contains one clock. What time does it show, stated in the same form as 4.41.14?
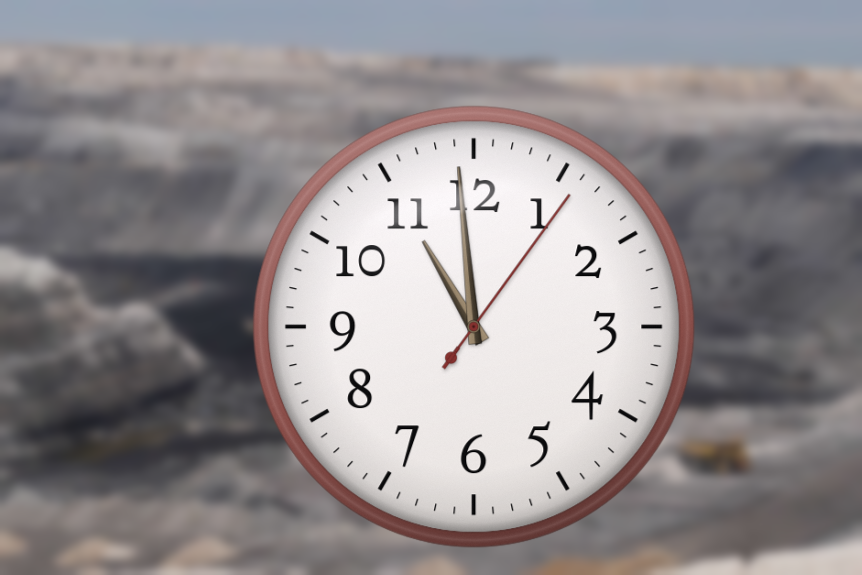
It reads 10.59.06
